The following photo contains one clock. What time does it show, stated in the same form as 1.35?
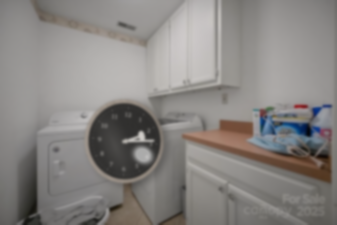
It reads 2.14
